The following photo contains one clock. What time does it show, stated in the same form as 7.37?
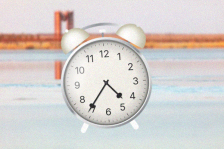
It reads 4.36
